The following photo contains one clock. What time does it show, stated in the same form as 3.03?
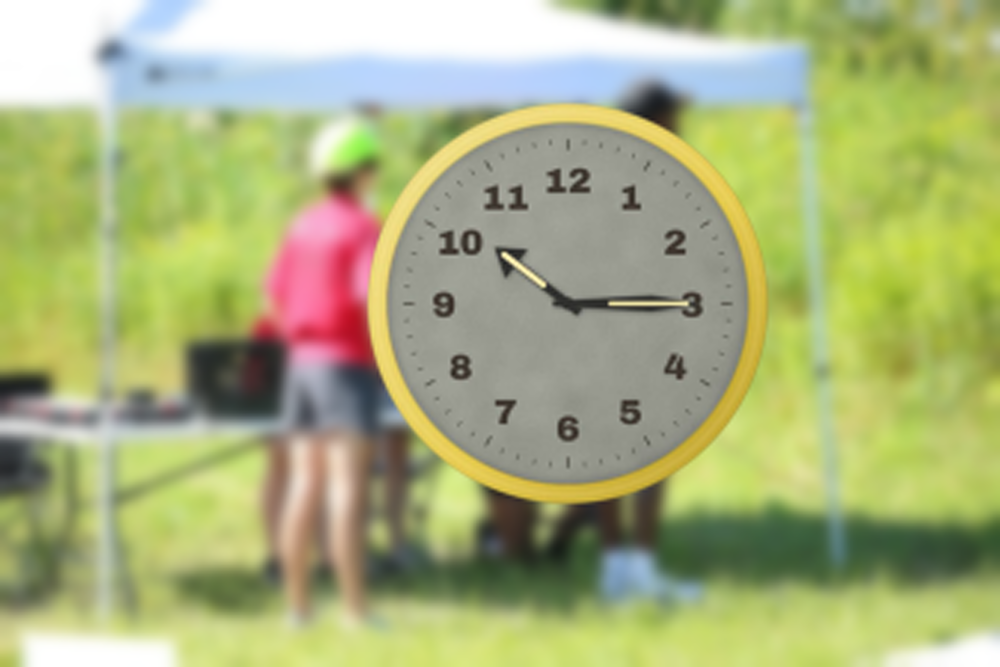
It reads 10.15
